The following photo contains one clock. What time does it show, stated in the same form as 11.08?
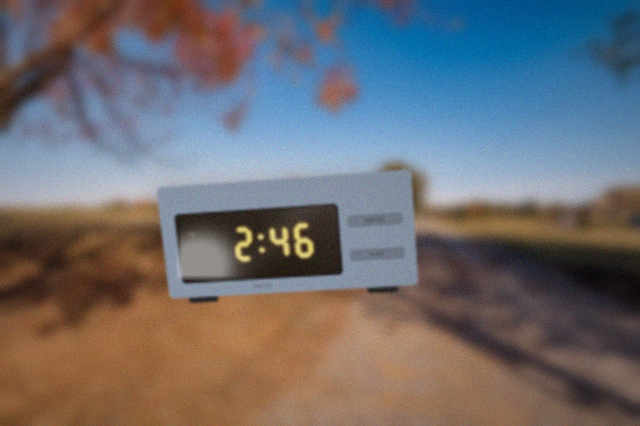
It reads 2.46
